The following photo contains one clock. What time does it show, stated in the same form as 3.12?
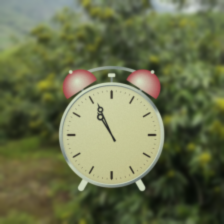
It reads 10.56
